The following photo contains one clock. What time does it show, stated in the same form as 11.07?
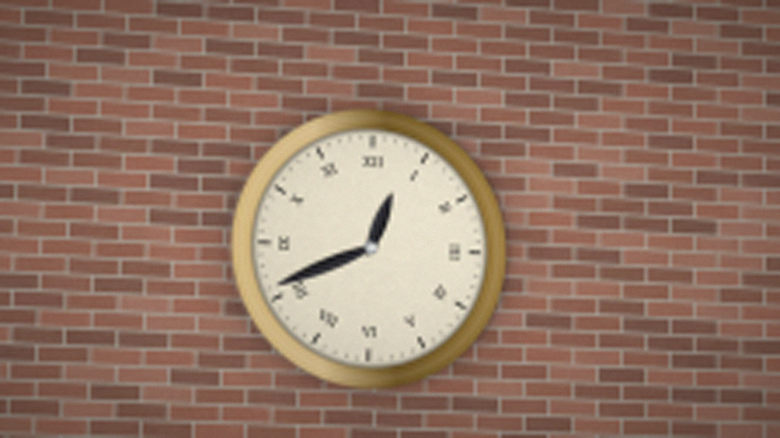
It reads 12.41
